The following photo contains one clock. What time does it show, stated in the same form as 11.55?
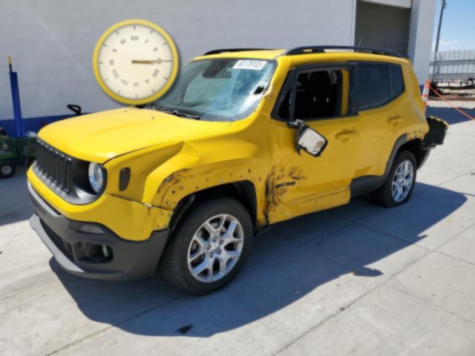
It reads 3.15
